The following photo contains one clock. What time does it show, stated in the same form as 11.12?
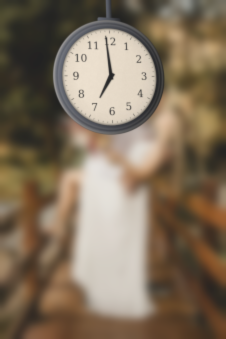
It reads 6.59
